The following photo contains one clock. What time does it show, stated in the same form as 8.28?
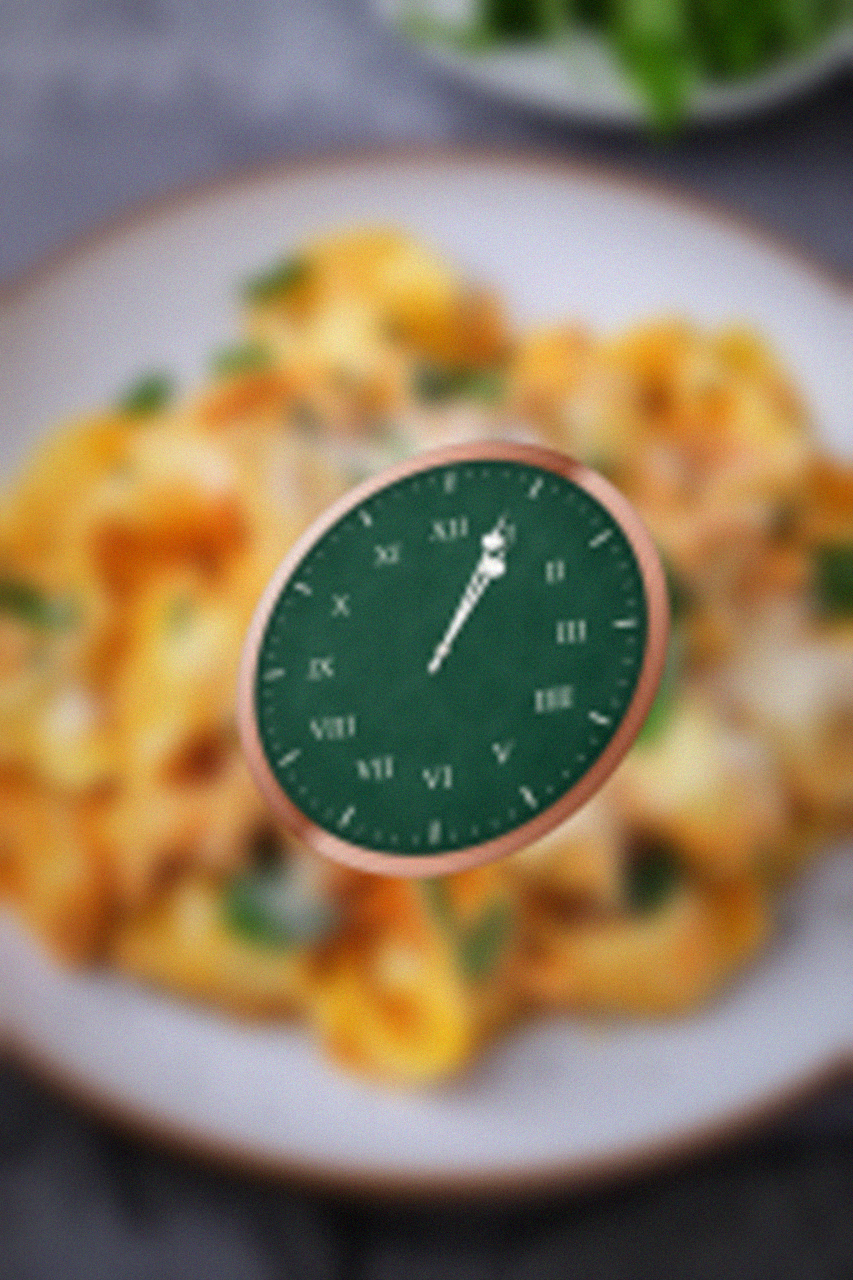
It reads 1.04
